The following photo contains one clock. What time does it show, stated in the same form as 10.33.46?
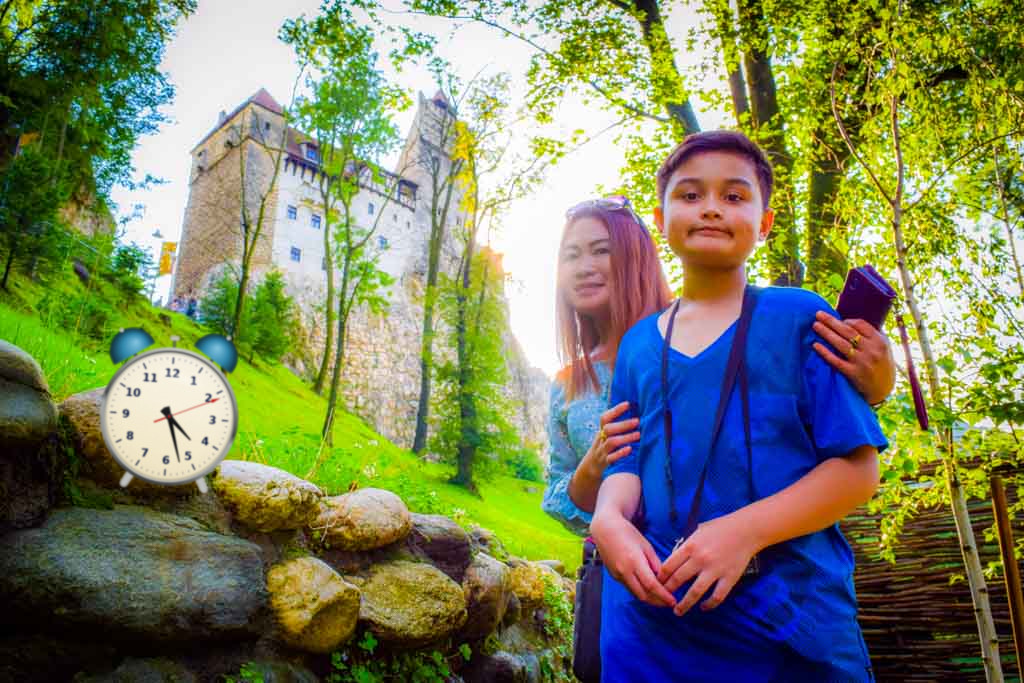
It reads 4.27.11
